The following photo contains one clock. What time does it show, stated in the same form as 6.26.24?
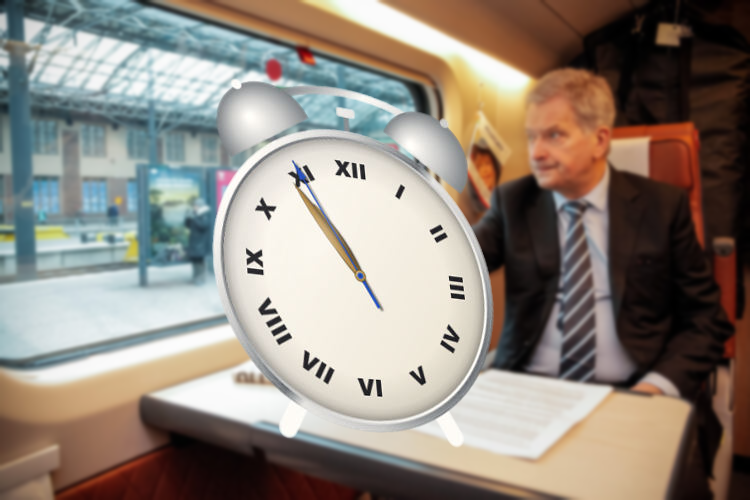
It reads 10.53.55
